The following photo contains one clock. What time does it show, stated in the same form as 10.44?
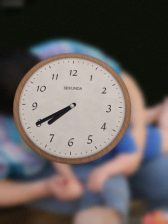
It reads 7.40
